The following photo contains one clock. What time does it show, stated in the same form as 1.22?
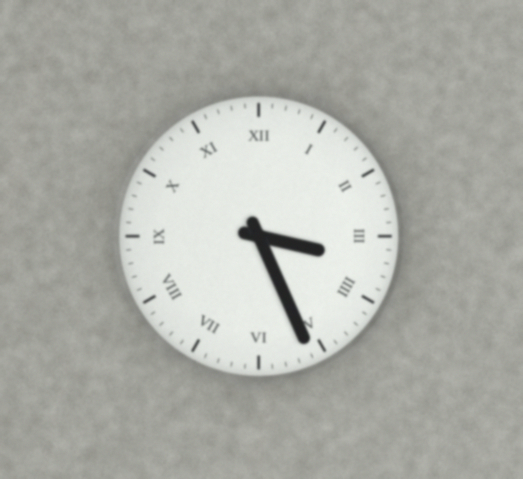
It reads 3.26
